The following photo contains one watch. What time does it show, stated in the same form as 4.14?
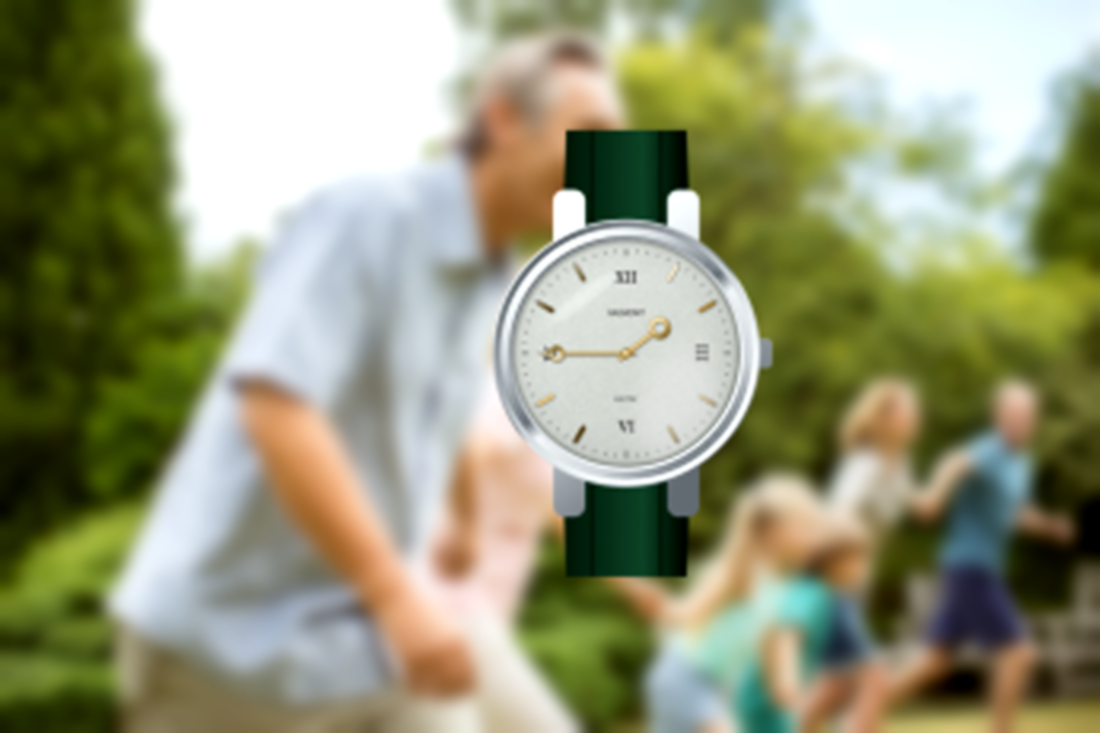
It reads 1.45
